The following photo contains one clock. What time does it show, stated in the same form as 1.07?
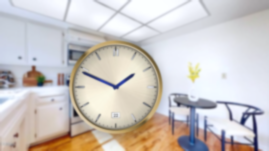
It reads 1.49
